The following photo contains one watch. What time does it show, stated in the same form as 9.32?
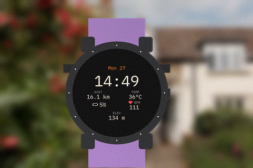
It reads 14.49
